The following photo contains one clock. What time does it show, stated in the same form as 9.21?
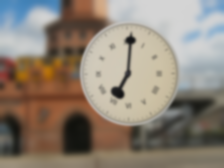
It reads 7.01
